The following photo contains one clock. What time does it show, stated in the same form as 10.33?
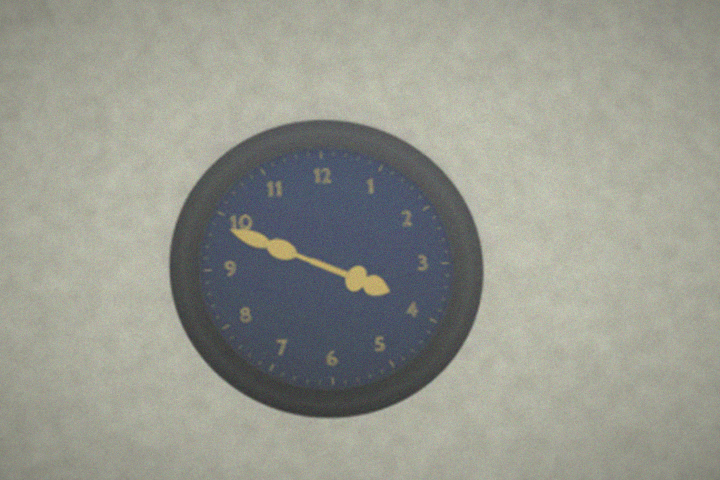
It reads 3.49
